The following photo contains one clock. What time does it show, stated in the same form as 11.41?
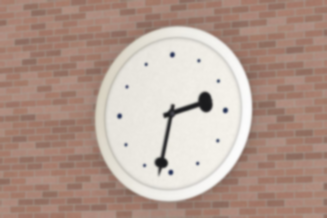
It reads 2.32
